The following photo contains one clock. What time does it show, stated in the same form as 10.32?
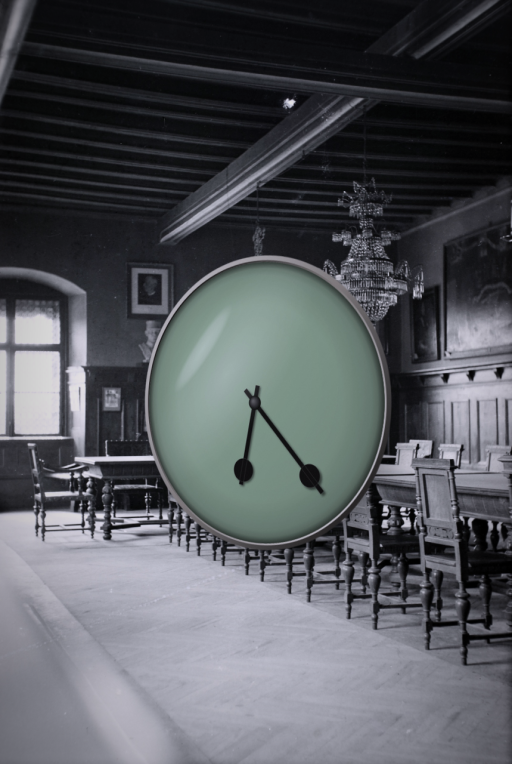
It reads 6.23
